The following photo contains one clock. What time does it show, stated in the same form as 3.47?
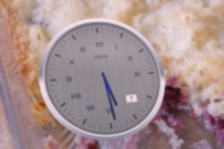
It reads 5.29
